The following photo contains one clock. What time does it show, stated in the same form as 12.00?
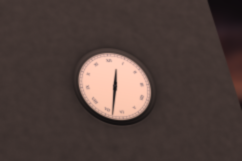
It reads 12.33
